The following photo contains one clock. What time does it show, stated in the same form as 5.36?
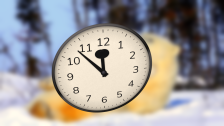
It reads 11.53
